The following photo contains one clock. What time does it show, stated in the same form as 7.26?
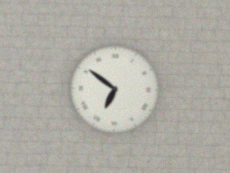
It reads 6.51
